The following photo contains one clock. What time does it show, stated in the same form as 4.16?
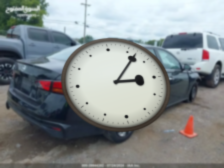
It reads 3.07
